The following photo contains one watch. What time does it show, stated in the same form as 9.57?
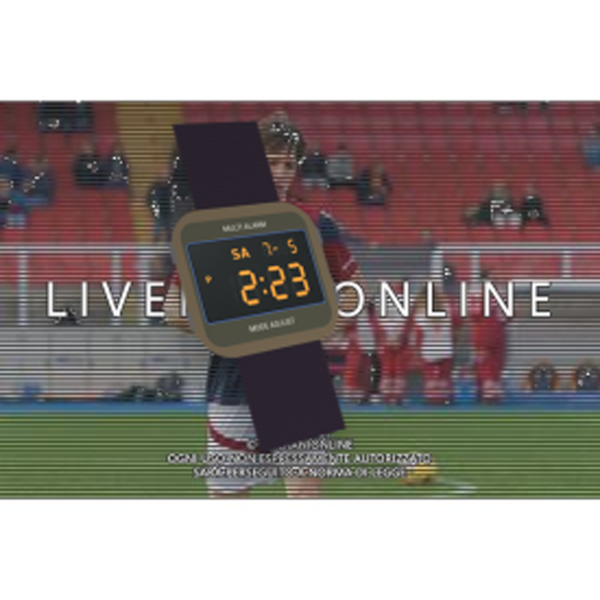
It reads 2.23
